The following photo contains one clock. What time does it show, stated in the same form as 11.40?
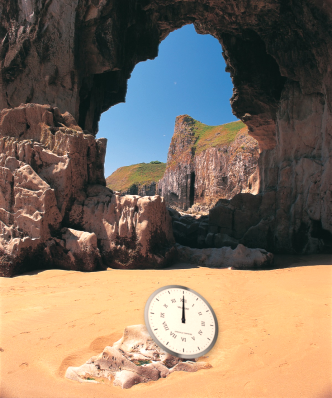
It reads 12.00
